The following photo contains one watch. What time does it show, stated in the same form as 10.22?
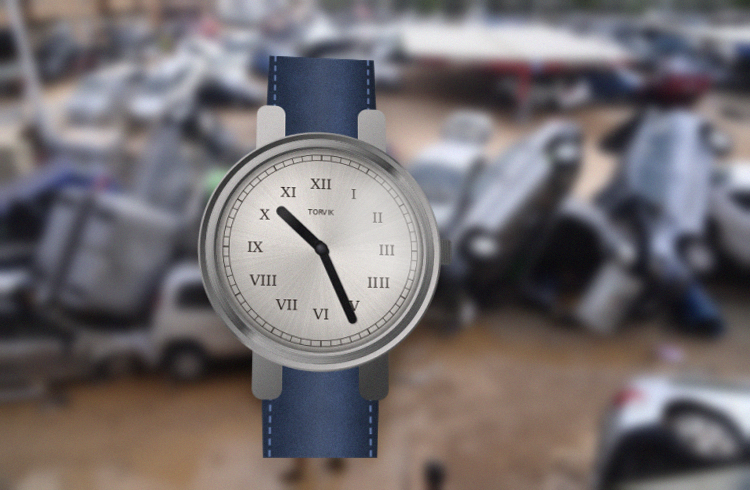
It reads 10.26
